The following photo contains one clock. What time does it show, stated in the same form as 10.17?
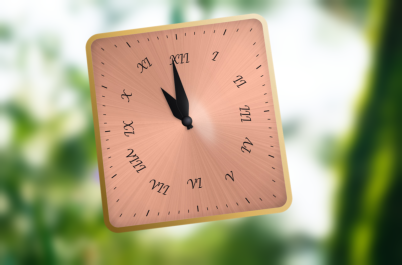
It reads 10.59
